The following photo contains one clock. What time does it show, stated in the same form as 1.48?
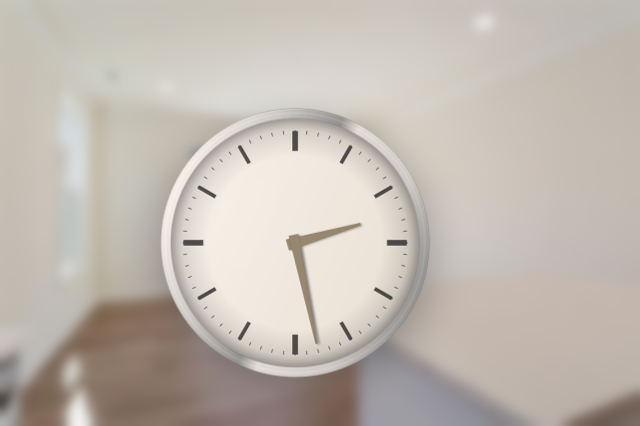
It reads 2.28
